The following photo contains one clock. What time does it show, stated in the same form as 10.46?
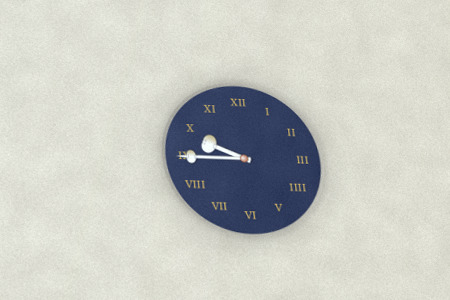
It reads 9.45
